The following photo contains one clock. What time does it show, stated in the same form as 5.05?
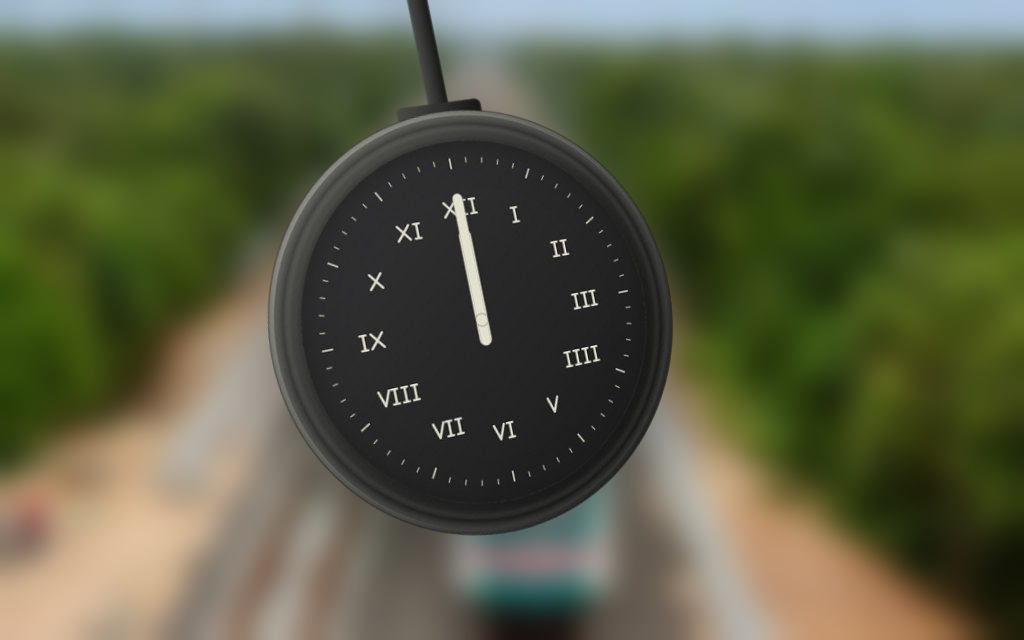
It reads 12.00
